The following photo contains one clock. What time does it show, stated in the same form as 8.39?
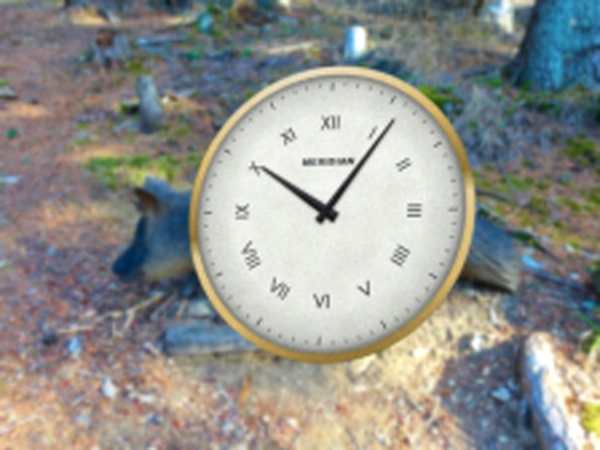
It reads 10.06
